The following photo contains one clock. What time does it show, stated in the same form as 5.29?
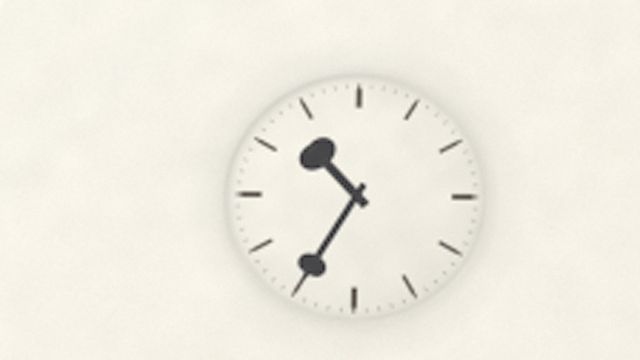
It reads 10.35
